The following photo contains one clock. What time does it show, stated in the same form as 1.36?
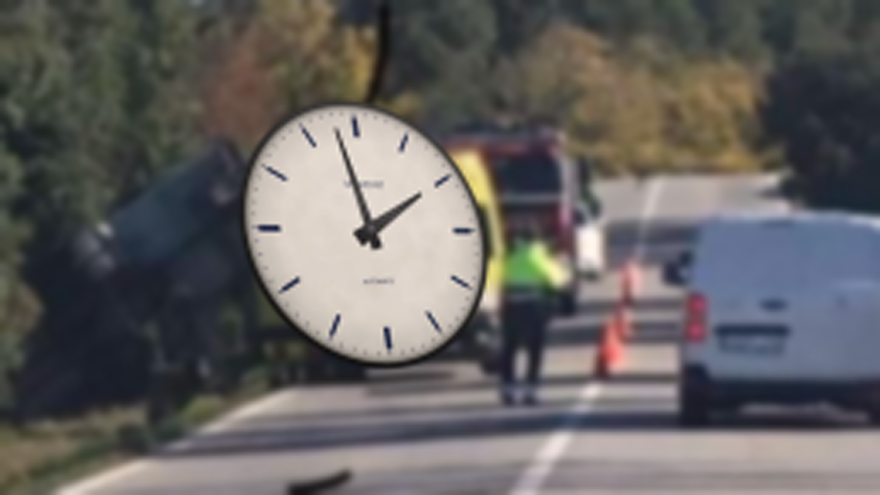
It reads 1.58
